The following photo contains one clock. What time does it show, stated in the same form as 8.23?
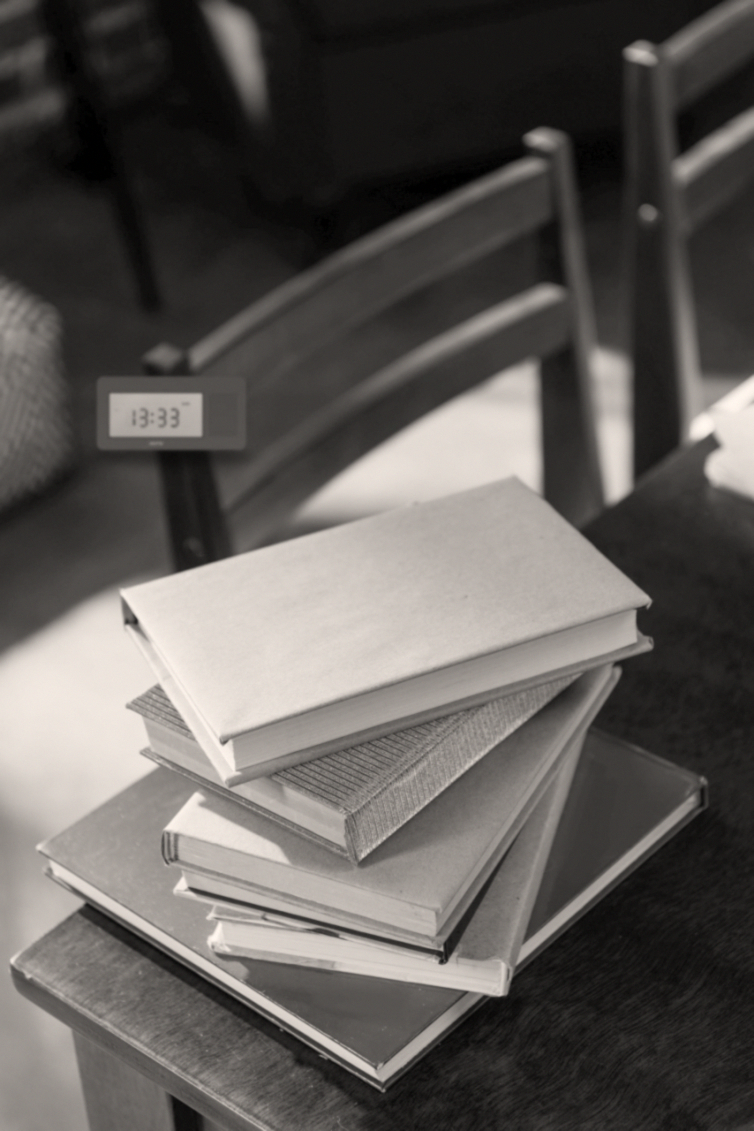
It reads 13.33
